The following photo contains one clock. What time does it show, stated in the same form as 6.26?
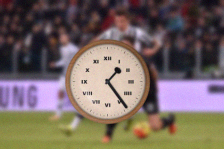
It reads 1.24
